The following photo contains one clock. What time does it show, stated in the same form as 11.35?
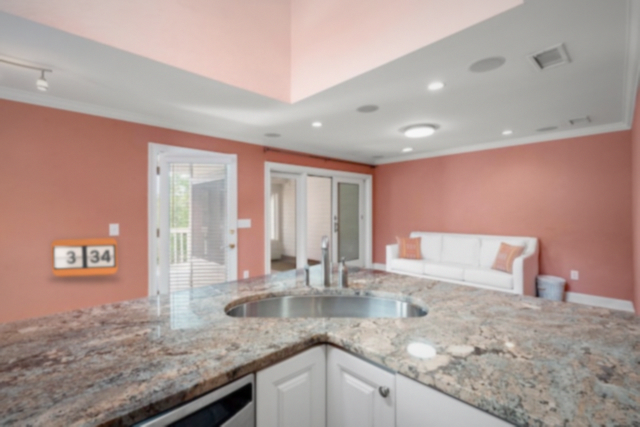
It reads 3.34
